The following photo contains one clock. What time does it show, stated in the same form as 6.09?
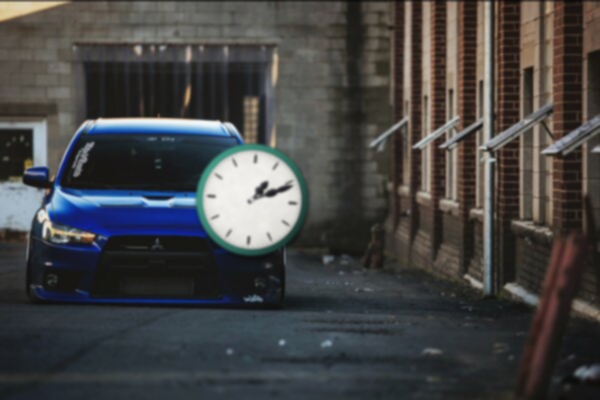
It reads 1.11
